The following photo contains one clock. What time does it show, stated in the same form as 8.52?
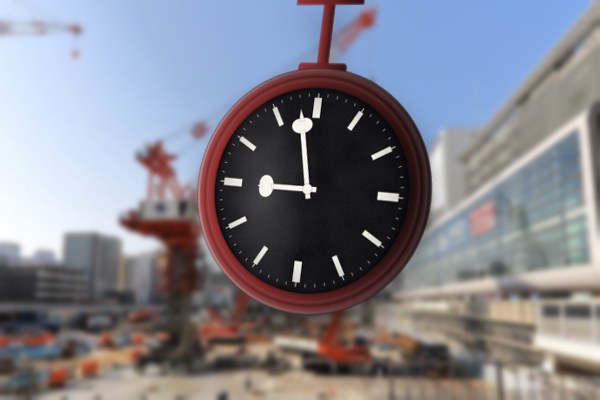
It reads 8.58
